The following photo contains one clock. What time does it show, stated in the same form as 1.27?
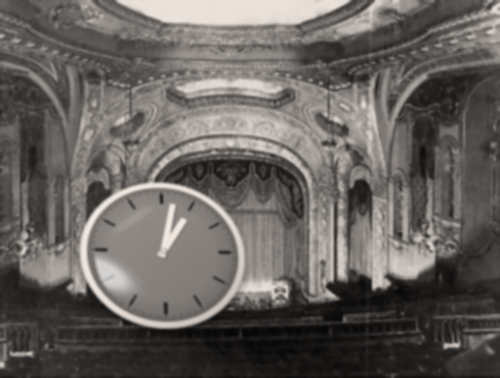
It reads 1.02
